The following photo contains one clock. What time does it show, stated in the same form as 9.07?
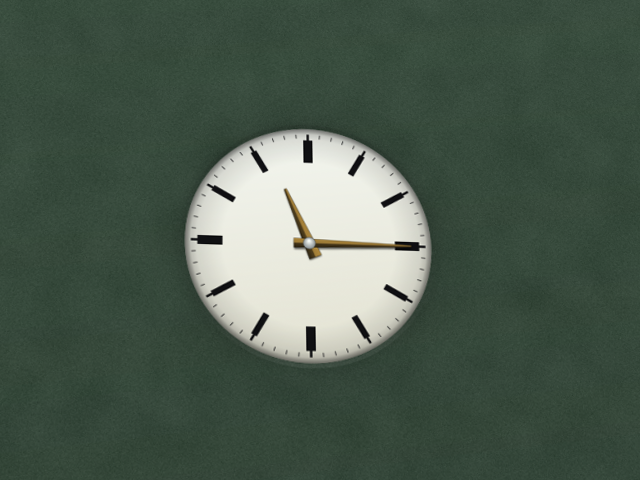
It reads 11.15
